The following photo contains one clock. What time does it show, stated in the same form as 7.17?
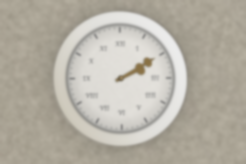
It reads 2.10
